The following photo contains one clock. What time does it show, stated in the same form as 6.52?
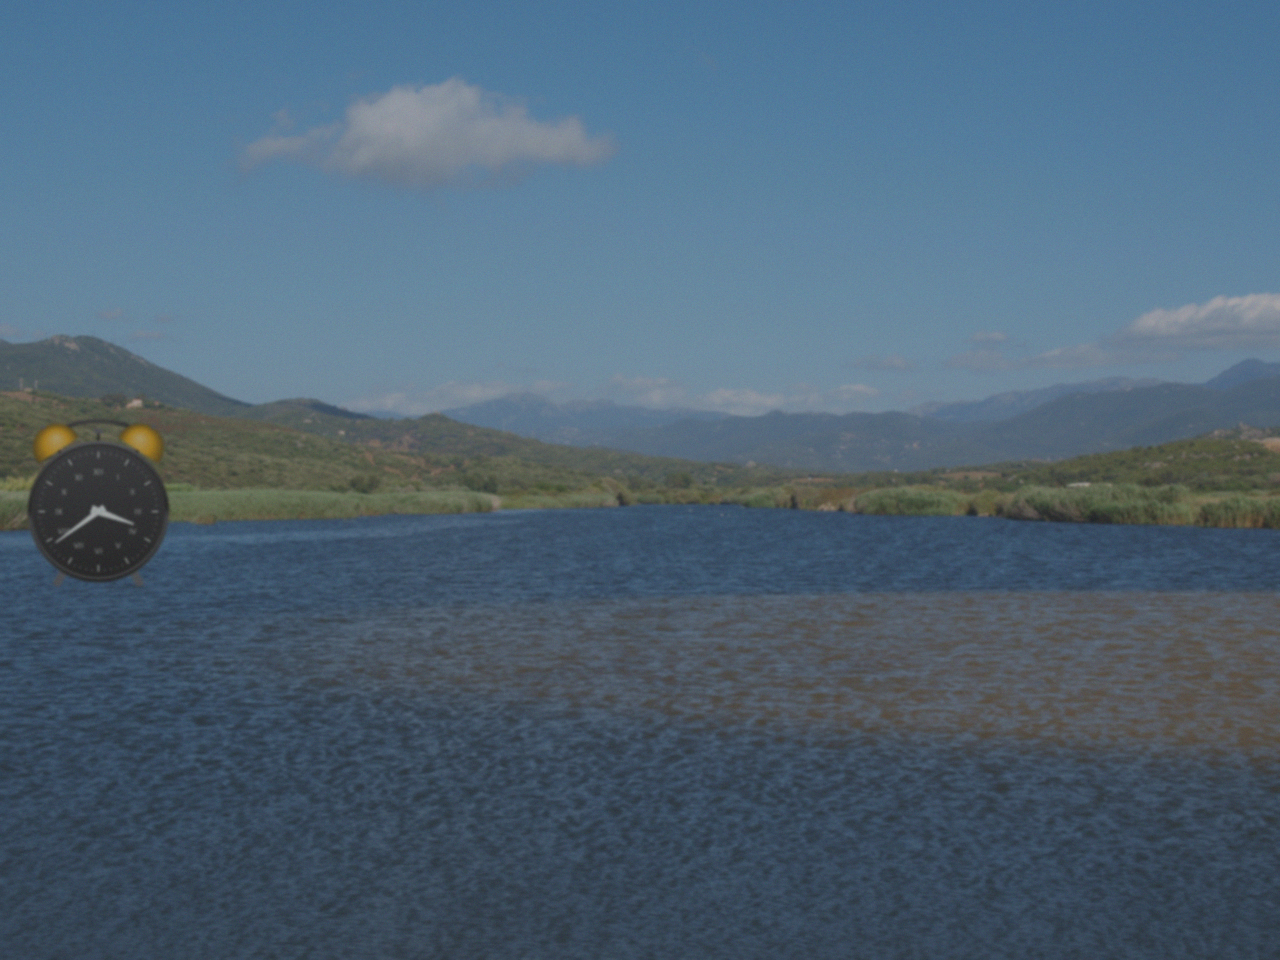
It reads 3.39
